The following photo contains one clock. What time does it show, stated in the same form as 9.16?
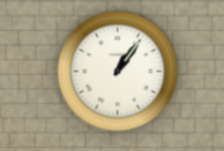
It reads 1.06
